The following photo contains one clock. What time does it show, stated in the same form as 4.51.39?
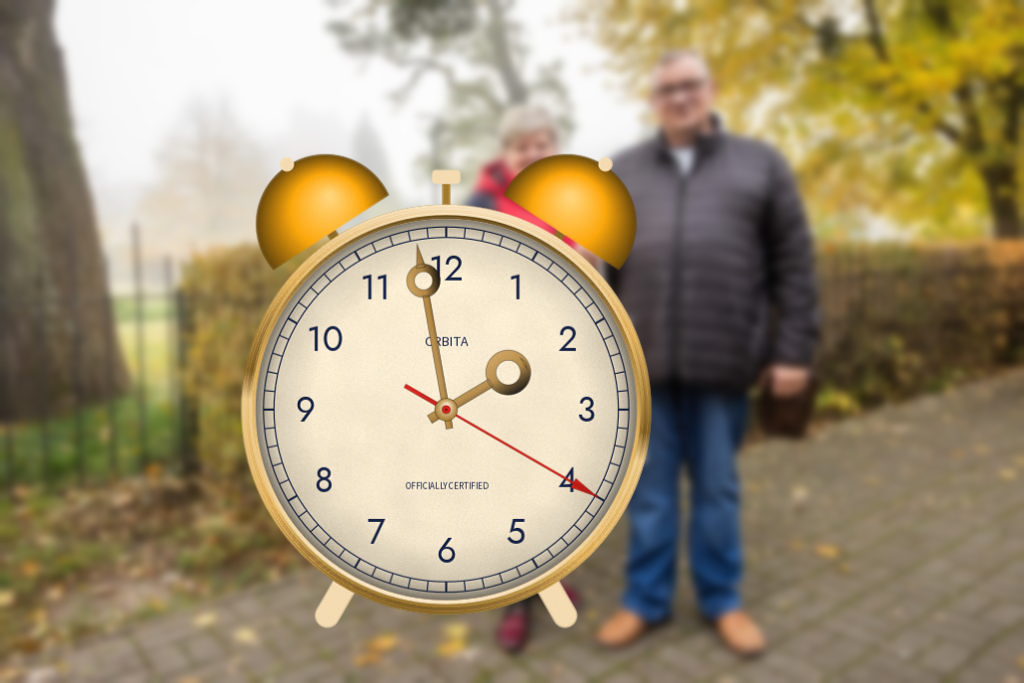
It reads 1.58.20
